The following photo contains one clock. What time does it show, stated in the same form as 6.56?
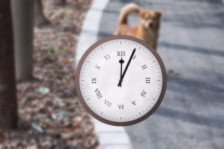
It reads 12.04
